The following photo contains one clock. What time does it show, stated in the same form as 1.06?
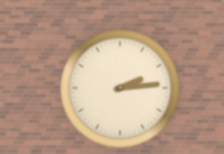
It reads 2.14
